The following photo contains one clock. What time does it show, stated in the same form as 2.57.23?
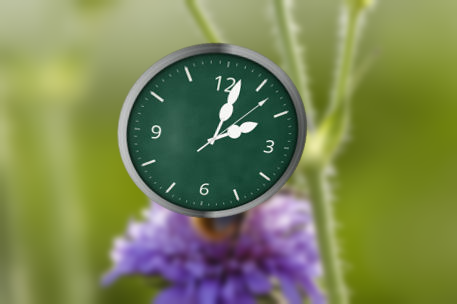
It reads 2.02.07
